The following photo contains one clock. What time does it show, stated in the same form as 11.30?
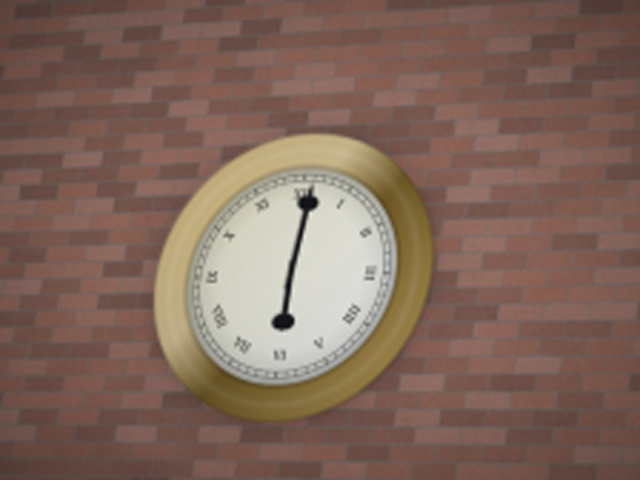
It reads 6.01
